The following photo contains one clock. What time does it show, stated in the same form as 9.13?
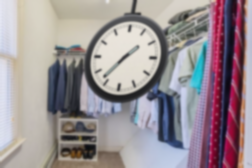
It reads 1.37
